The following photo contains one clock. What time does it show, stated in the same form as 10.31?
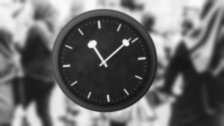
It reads 11.09
